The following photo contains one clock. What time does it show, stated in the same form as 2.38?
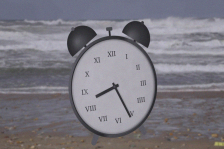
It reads 8.26
